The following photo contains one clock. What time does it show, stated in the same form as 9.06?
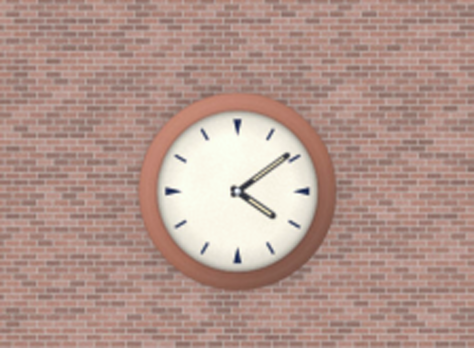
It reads 4.09
